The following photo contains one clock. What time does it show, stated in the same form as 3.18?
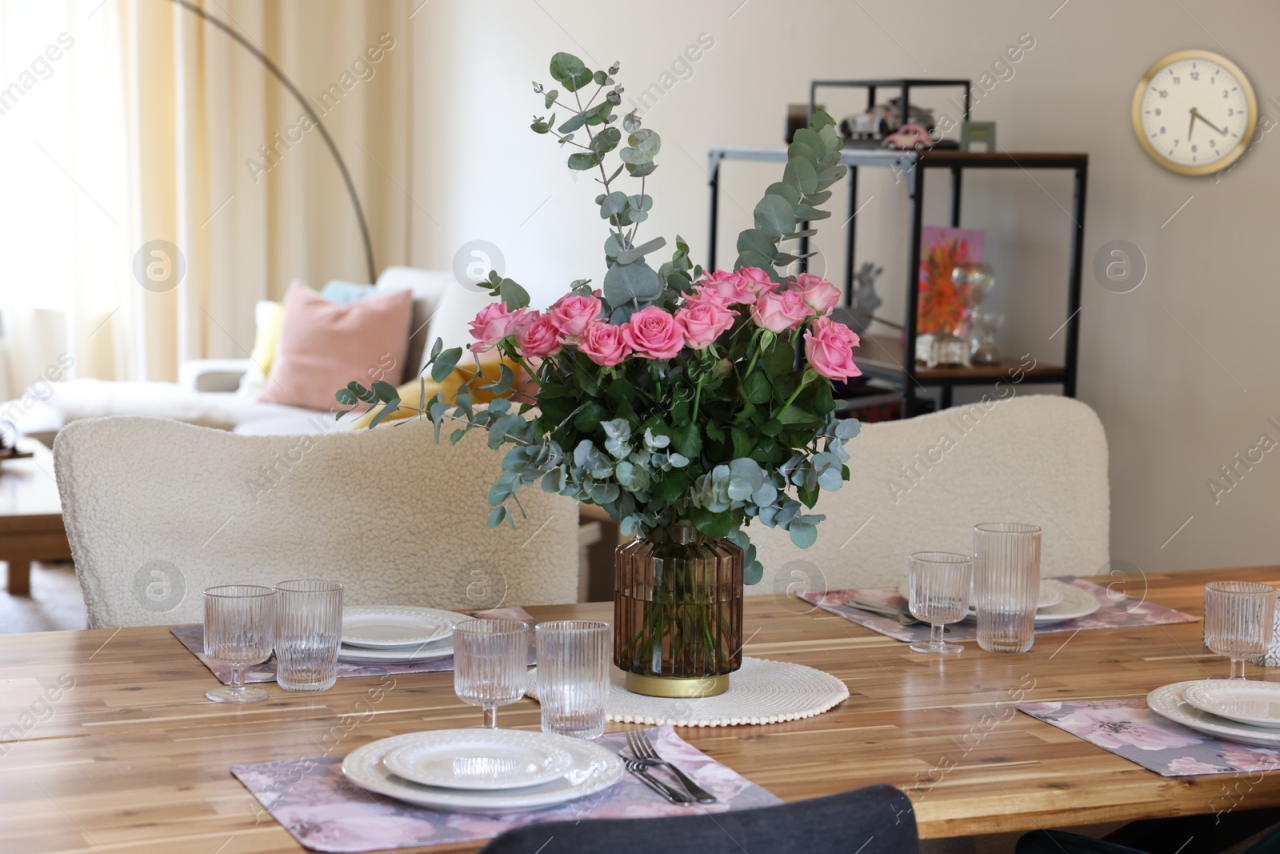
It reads 6.21
